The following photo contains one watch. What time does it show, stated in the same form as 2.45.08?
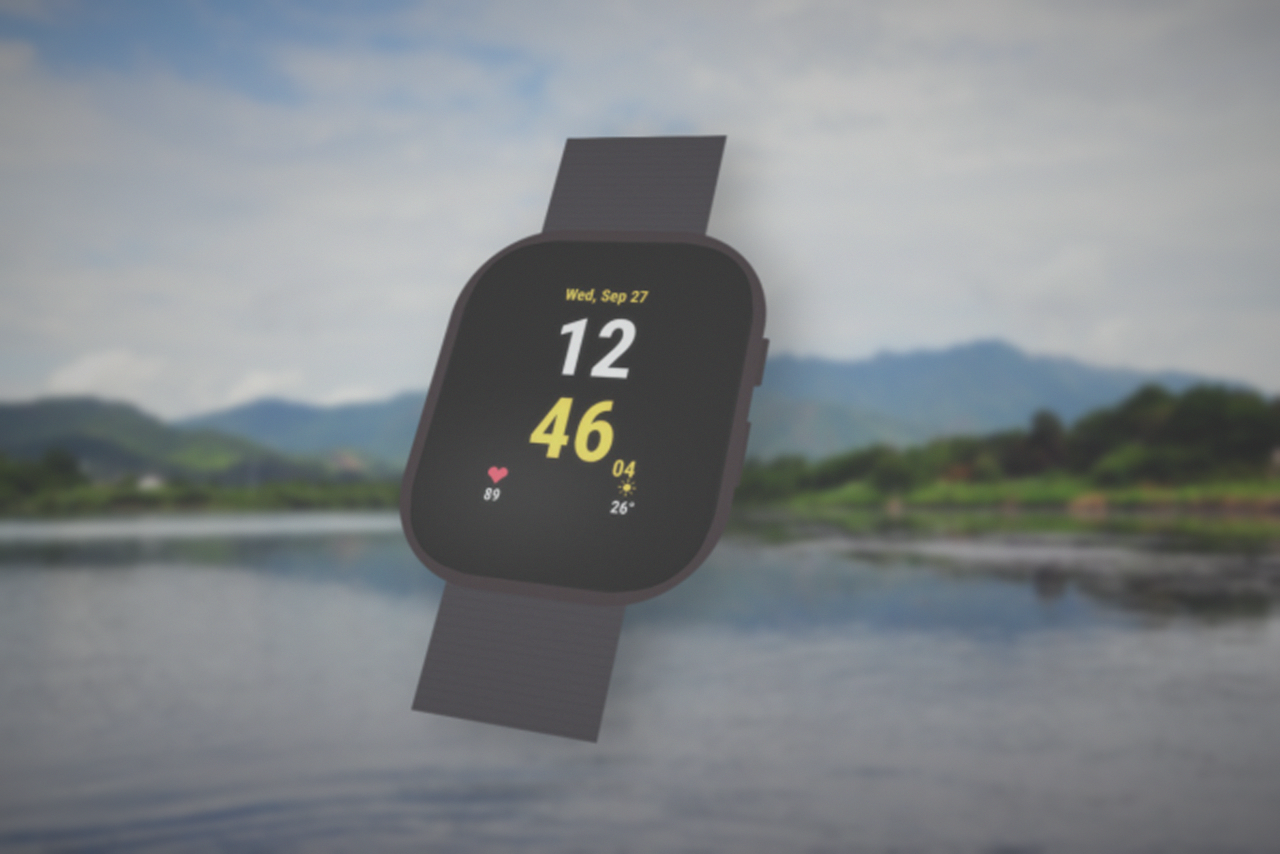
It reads 12.46.04
